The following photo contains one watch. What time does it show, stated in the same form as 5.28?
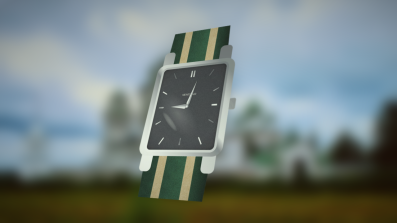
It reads 9.02
